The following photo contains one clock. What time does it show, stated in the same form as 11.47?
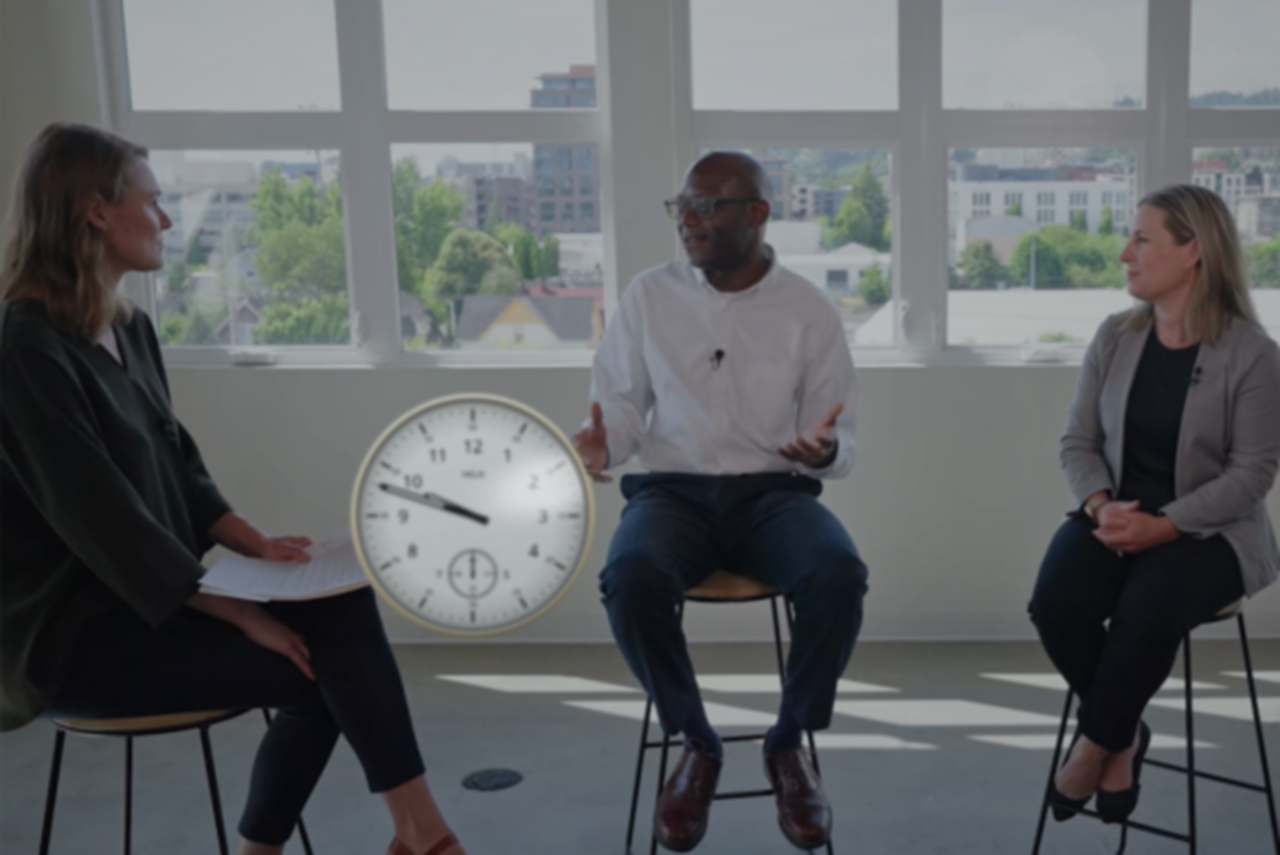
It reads 9.48
